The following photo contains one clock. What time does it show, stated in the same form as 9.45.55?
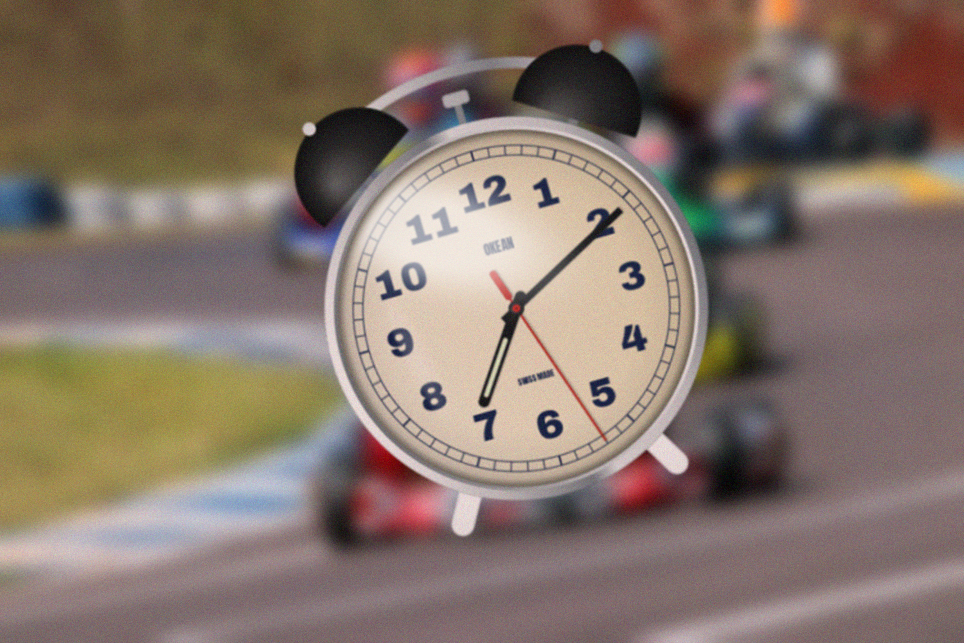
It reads 7.10.27
